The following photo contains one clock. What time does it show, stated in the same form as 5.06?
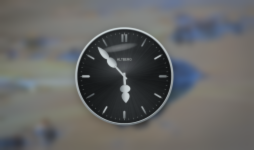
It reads 5.53
